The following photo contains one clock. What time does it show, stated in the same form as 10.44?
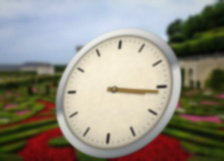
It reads 3.16
